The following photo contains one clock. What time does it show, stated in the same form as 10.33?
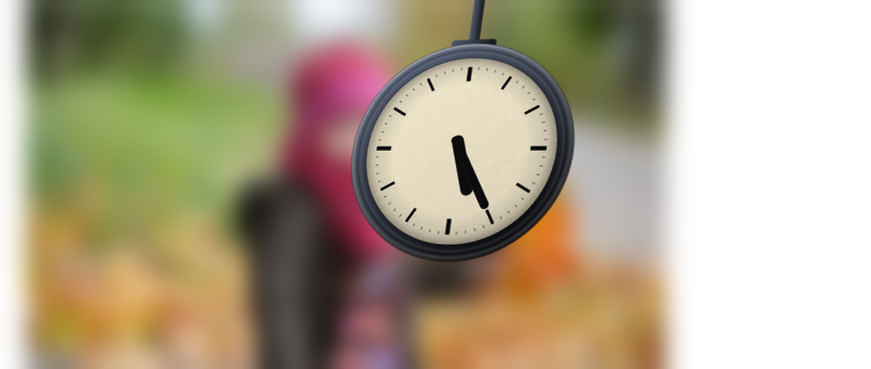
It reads 5.25
